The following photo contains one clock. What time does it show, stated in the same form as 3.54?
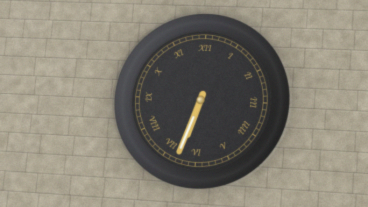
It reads 6.33
